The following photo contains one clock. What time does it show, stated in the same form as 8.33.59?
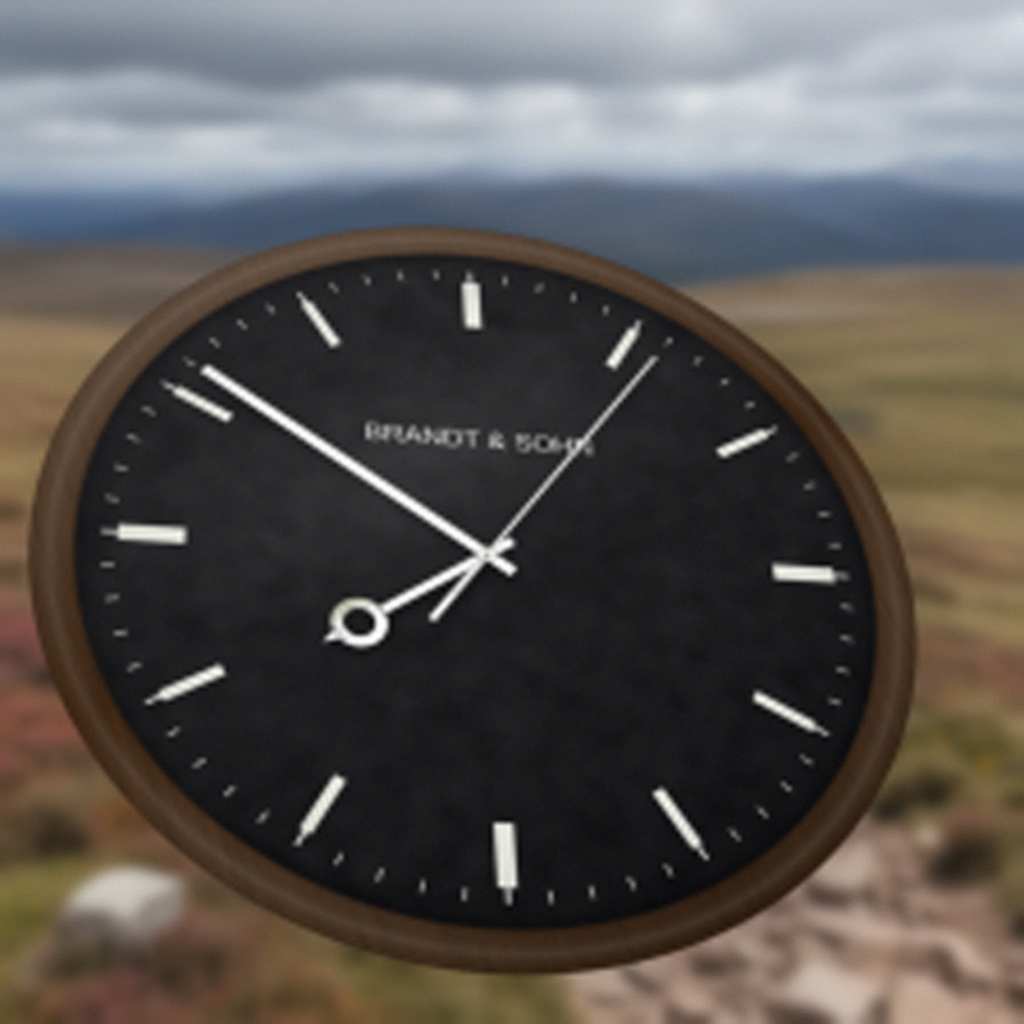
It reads 7.51.06
